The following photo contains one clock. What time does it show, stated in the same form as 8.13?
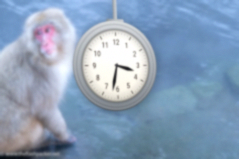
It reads 3.32
